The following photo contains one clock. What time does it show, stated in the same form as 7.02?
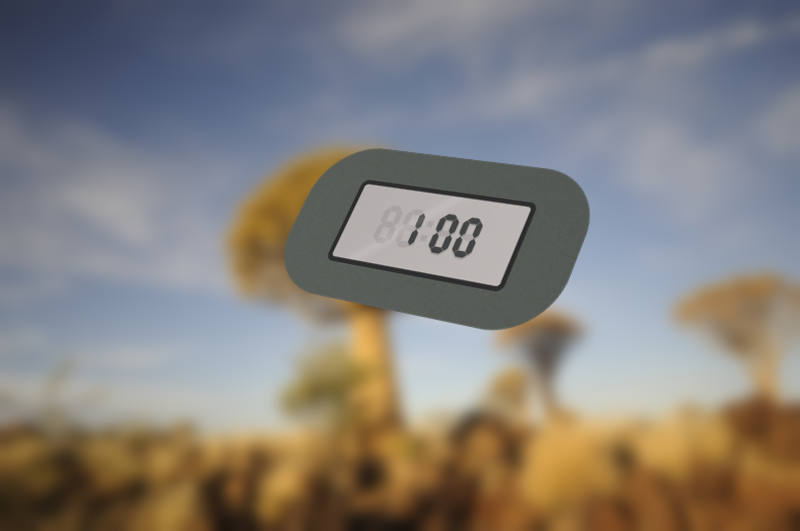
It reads 1.00
